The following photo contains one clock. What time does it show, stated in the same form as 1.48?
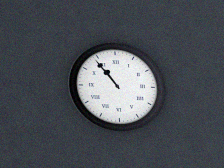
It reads 10.54
